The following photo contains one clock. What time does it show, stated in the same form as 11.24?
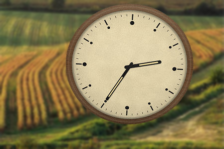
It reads 2.35
